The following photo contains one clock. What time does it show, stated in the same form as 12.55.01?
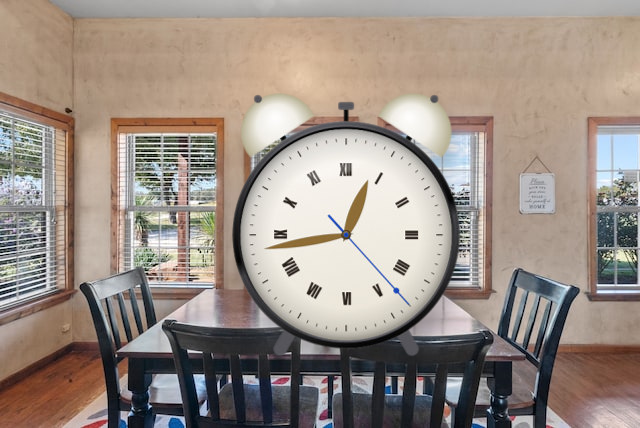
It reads 12.43.23
